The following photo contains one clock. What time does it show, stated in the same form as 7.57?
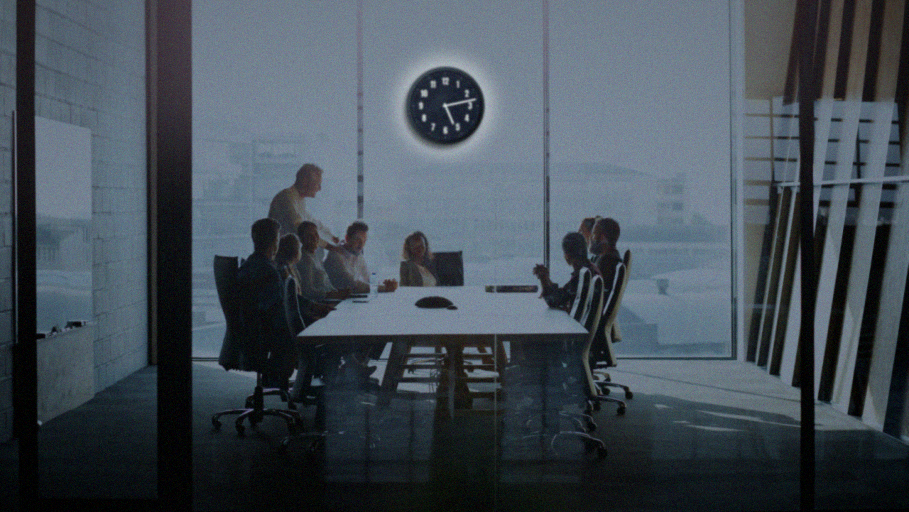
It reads 5.13
